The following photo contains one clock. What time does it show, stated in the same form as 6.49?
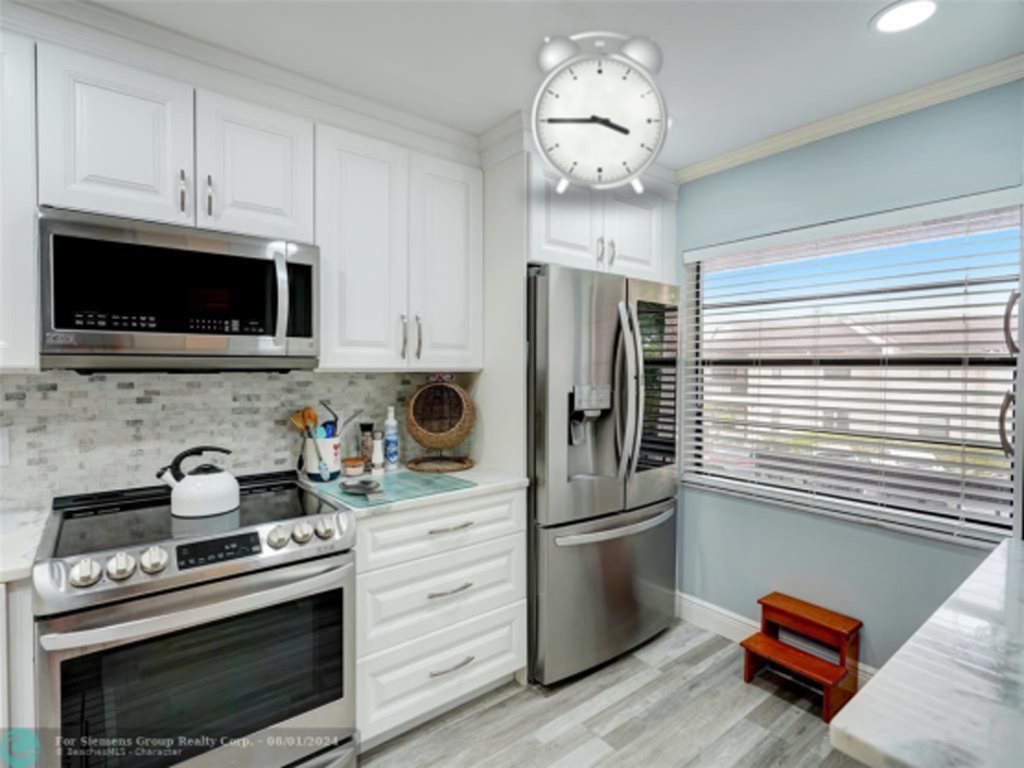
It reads 3.45
